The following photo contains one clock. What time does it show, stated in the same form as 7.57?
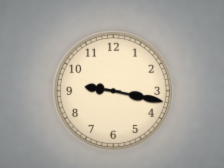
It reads 9.17
